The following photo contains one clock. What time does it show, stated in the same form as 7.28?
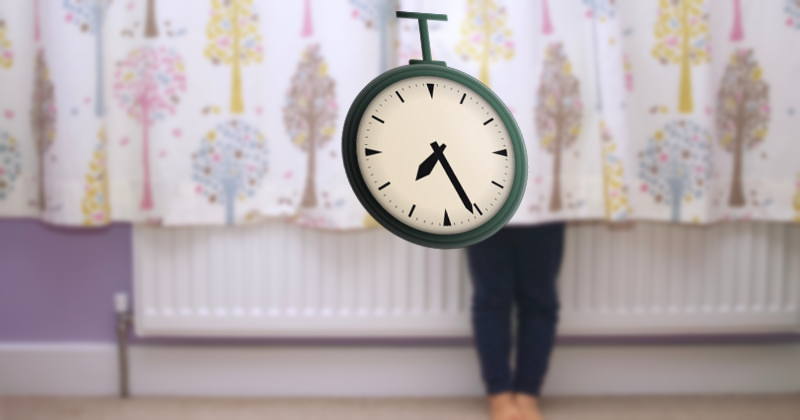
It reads 7.26
